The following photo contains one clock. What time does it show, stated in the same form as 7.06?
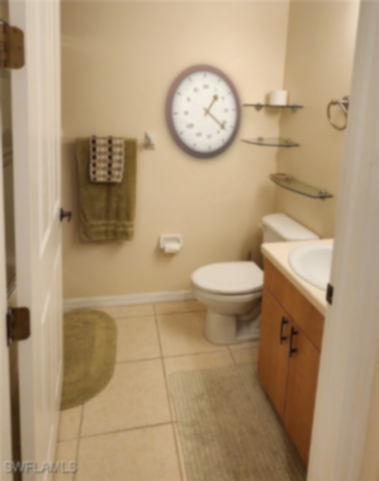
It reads 1.22
